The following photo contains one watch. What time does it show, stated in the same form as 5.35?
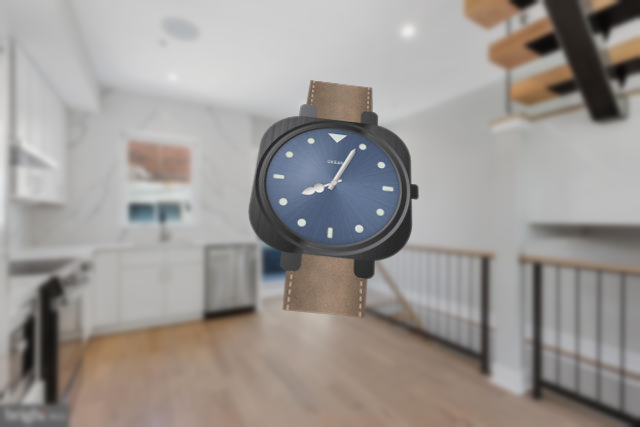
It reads 8.04
